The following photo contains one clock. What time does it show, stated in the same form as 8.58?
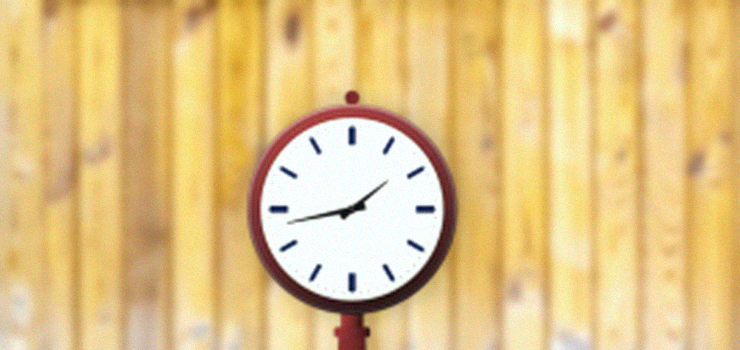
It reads 1.43
